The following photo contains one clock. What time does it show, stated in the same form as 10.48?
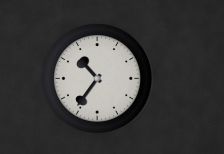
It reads 10.36
